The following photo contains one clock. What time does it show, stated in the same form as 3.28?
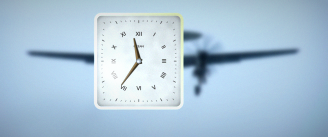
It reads 11.36
